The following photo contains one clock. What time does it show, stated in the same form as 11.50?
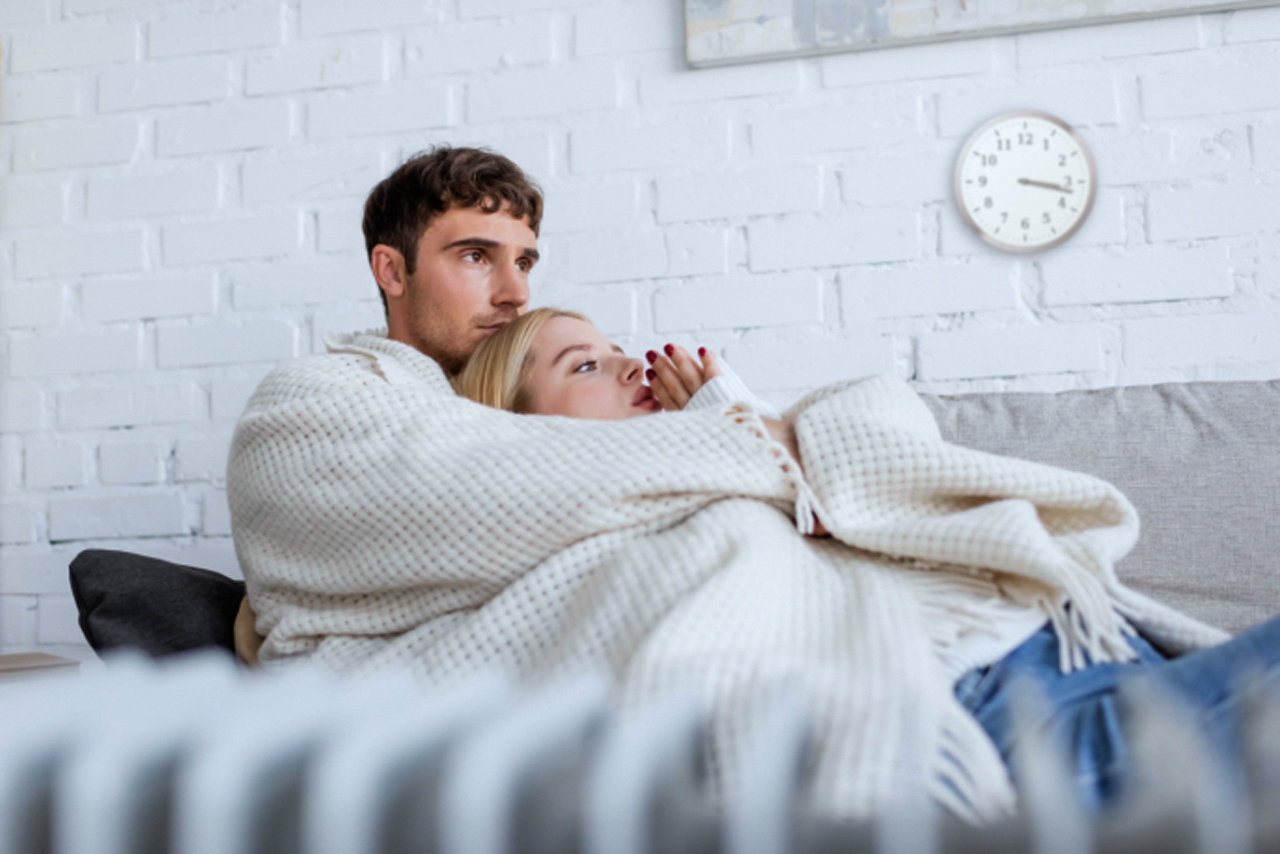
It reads 3.17
